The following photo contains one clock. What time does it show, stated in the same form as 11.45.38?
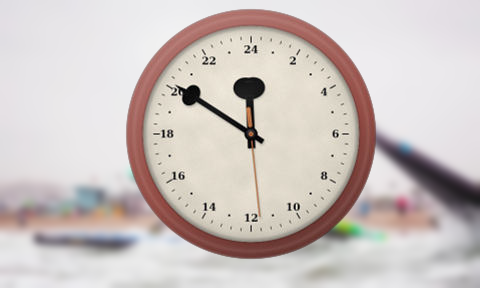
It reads 23.50.29
